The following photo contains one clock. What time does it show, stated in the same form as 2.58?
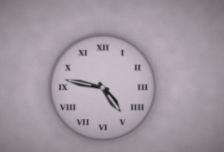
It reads 4.47
